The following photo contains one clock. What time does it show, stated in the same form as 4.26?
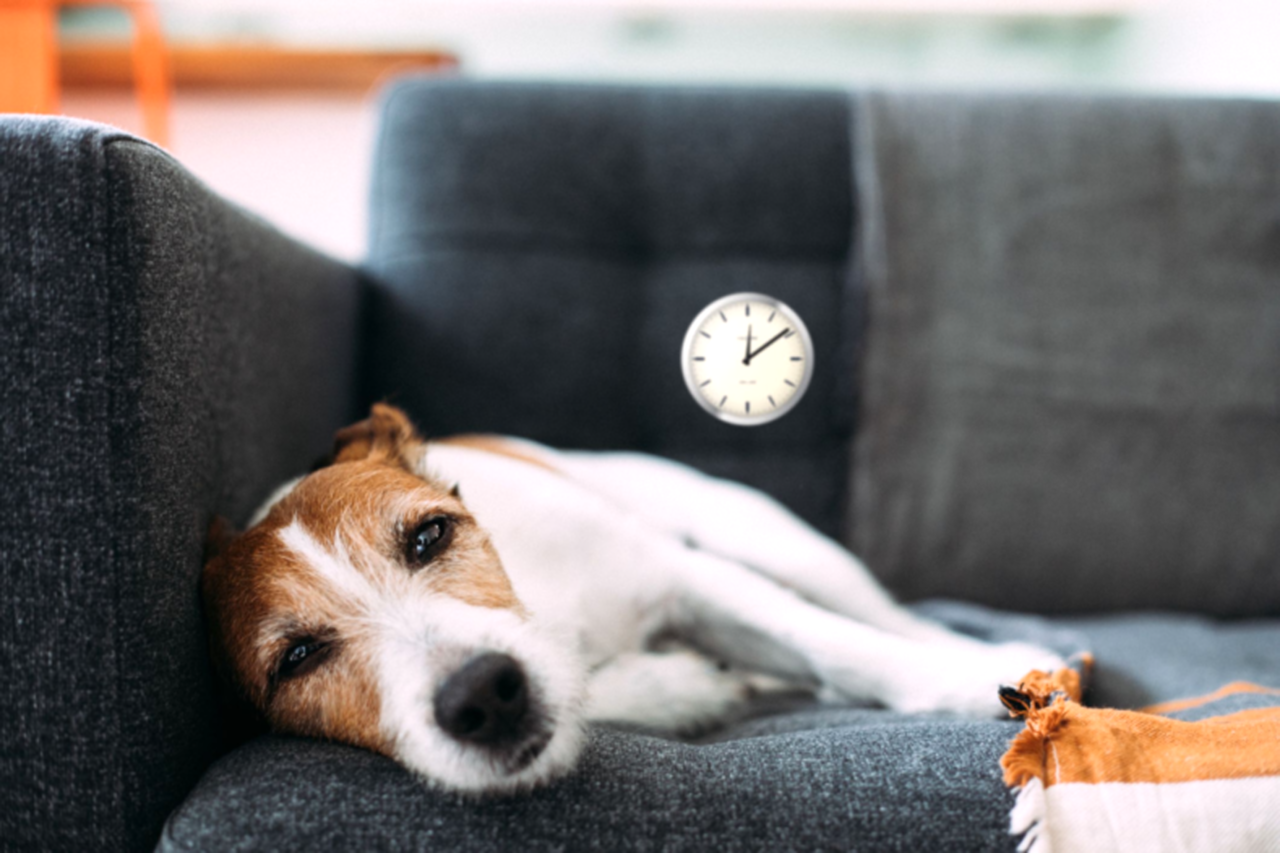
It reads 12.09
